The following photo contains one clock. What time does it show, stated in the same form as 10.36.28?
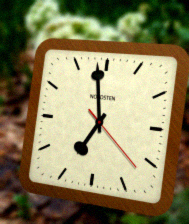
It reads 6.58.22
